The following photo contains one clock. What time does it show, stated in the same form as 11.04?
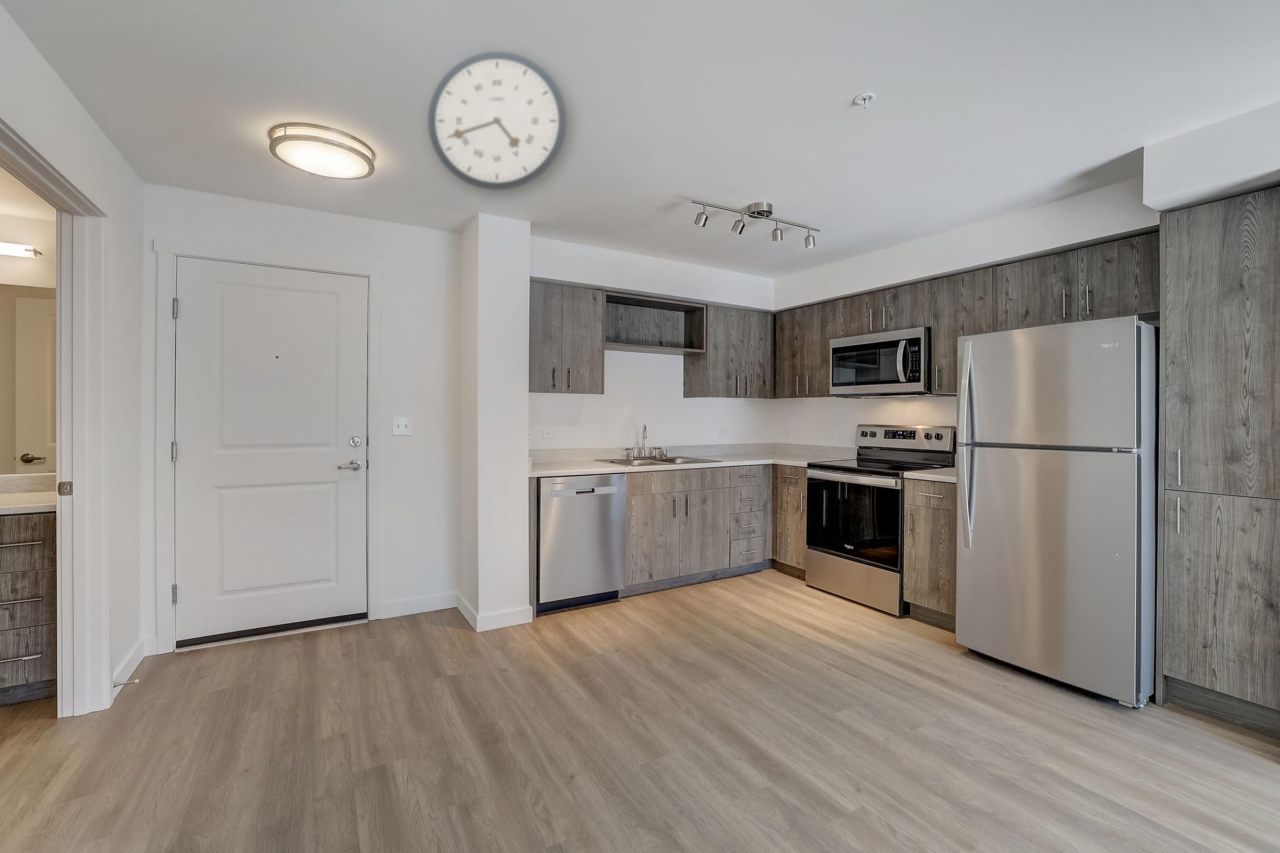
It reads 4.42
